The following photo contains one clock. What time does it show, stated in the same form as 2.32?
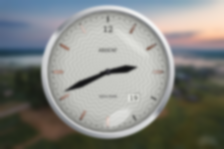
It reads 2.41
